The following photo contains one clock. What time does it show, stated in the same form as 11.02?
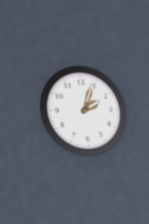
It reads 2.04
